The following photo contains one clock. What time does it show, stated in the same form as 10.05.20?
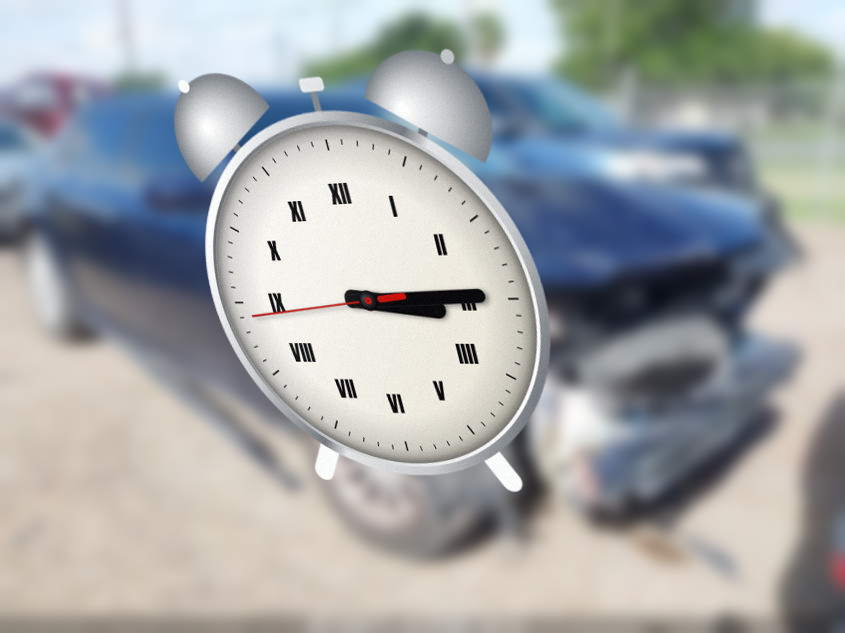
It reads 3.14.44
